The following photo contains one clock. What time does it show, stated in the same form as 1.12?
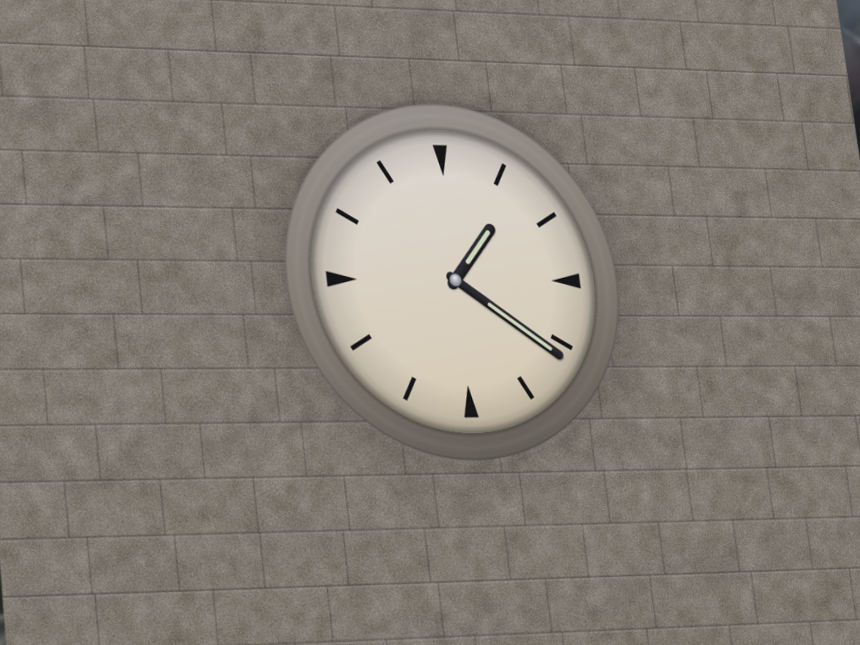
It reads 1.21
